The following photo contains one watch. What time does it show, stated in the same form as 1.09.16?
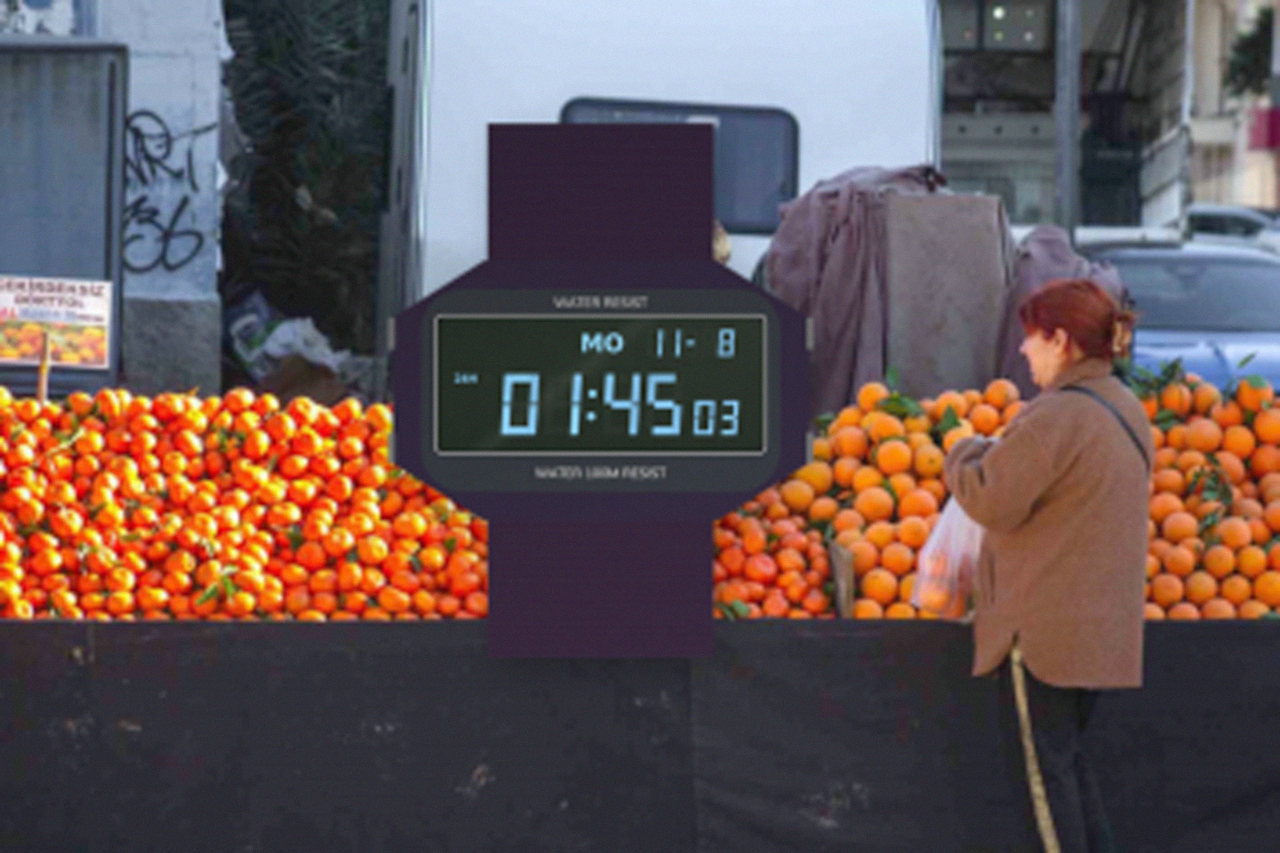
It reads 1.45.03
